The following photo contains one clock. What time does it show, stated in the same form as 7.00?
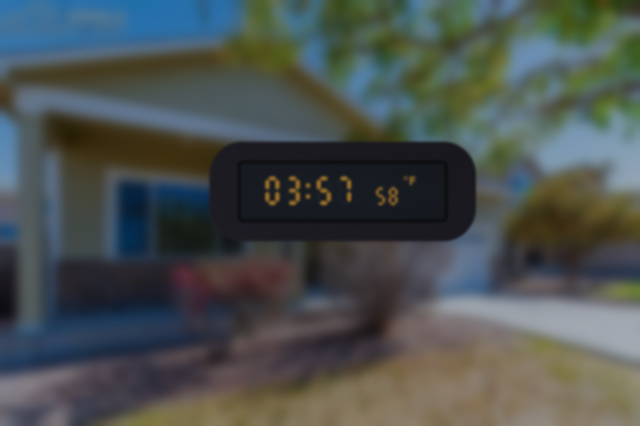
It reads 3.57
